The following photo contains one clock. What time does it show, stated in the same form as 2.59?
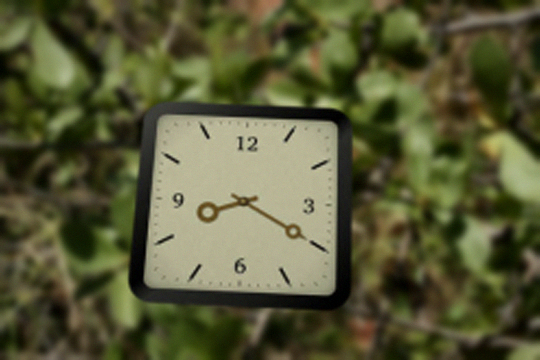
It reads 8.20
